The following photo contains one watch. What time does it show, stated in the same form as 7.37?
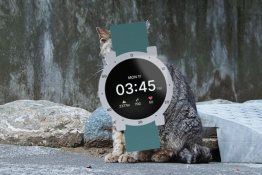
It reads 3.45
